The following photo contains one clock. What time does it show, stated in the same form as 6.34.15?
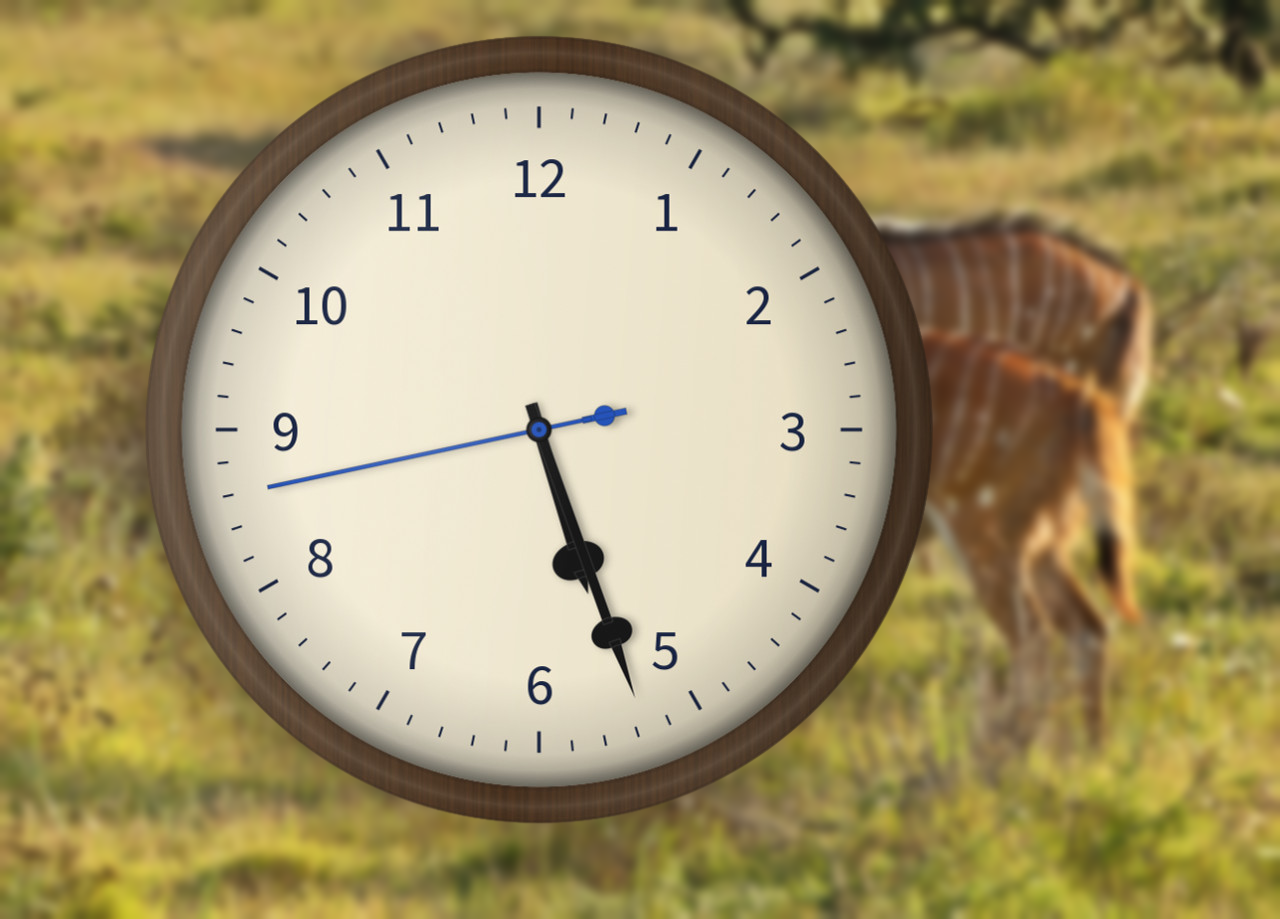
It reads 5.26.43
